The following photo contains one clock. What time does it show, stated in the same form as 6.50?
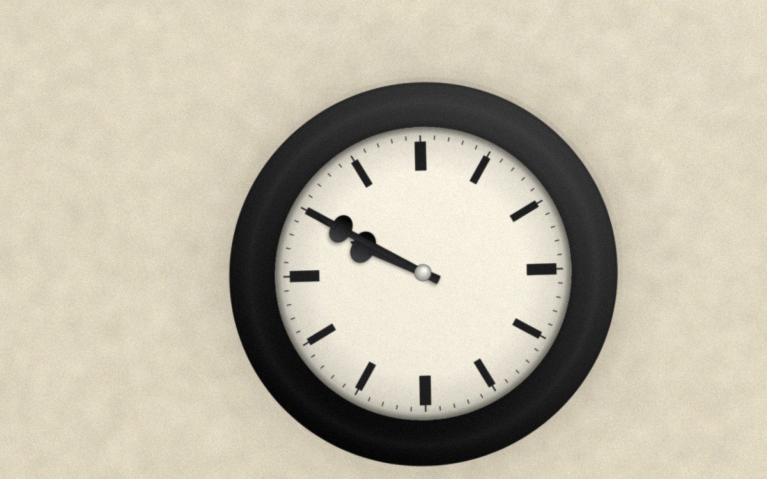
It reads 9.50
